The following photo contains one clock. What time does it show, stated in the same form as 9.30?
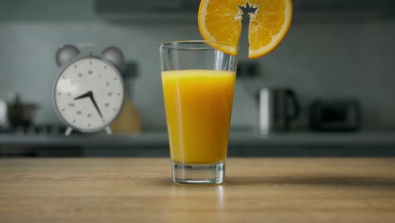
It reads 8.25
